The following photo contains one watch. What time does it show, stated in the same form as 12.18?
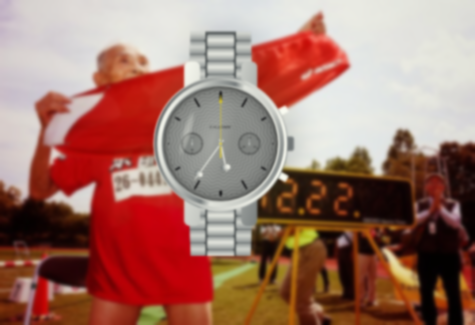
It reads 5.36
